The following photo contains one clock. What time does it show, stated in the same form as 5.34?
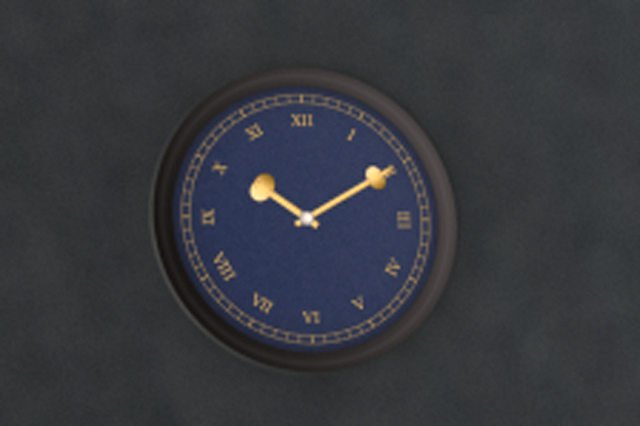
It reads 10.10
